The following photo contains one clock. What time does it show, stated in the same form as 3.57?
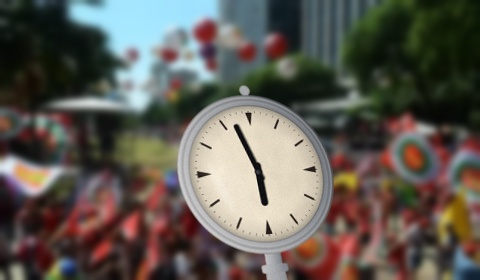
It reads 5.57
